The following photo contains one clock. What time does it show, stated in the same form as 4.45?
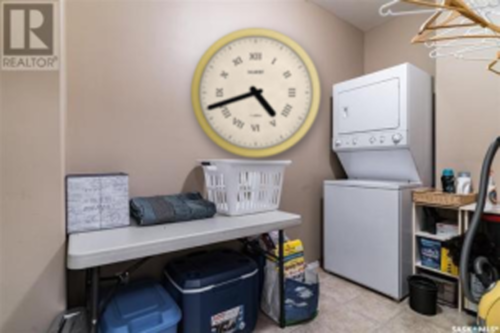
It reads 4.42
